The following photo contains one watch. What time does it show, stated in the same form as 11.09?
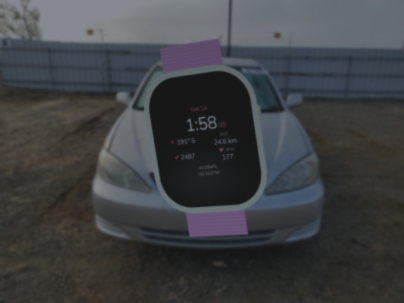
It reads 1.58
